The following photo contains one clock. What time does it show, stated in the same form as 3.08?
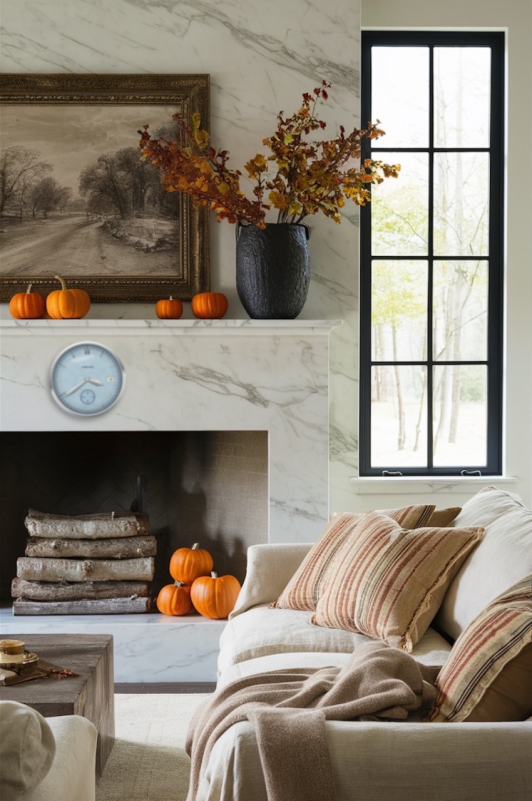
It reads 3.39
